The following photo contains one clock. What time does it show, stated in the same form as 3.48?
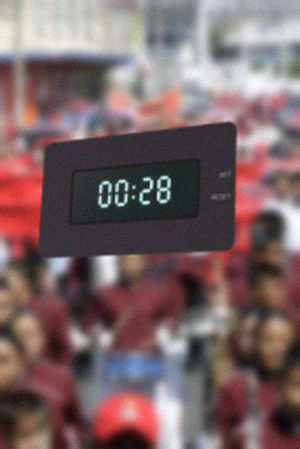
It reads 0.28
